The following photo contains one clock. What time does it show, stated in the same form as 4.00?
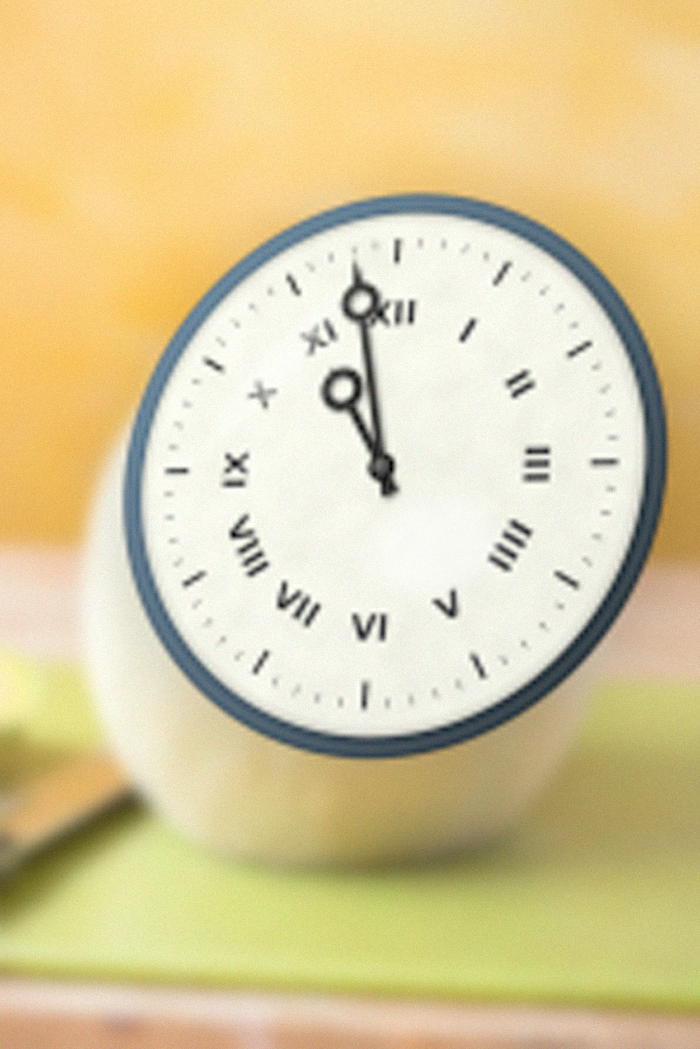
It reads 10.58
